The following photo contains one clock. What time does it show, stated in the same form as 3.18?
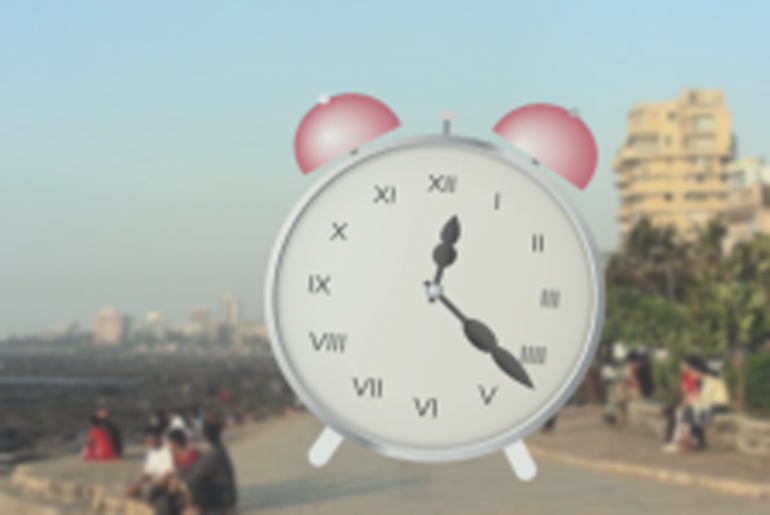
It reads 12.22
